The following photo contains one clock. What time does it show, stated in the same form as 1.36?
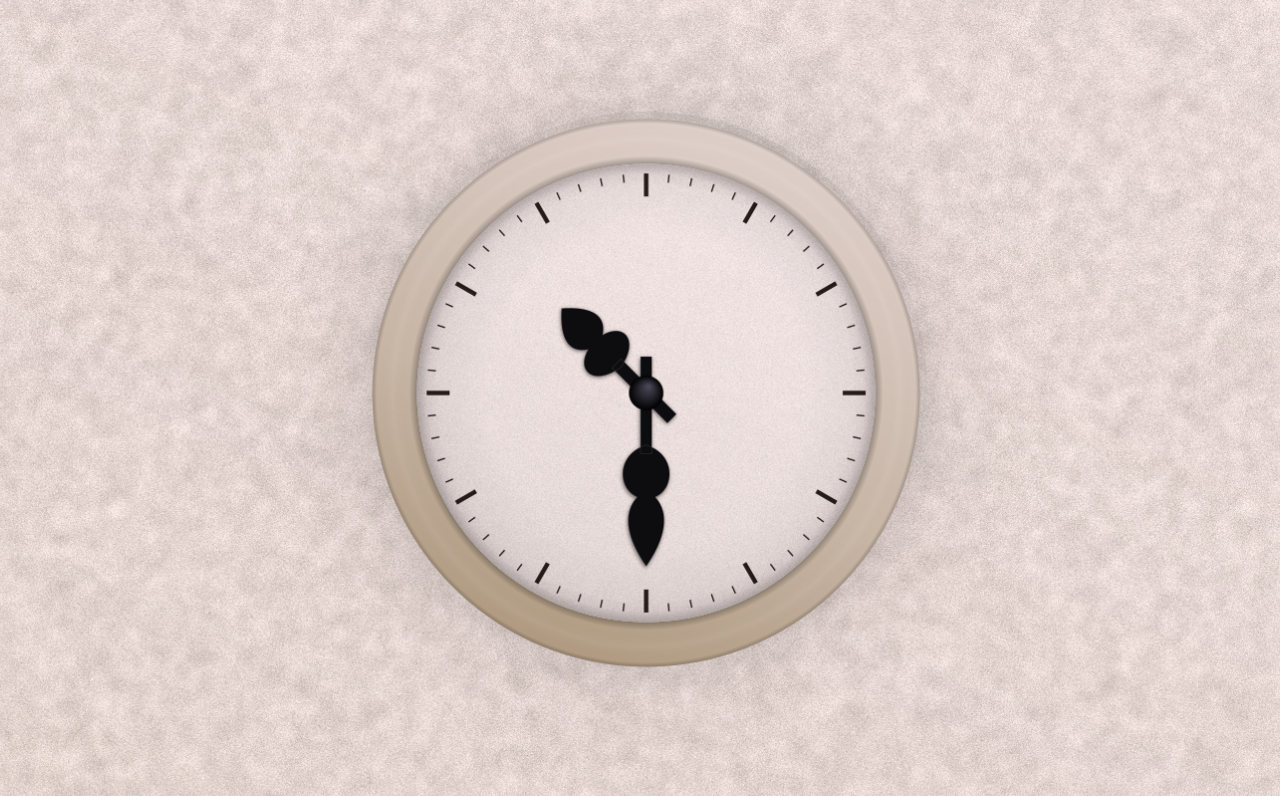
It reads 10.30
